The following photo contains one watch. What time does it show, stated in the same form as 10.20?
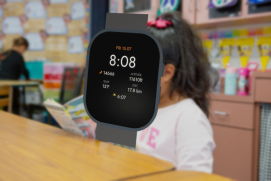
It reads 8.08
